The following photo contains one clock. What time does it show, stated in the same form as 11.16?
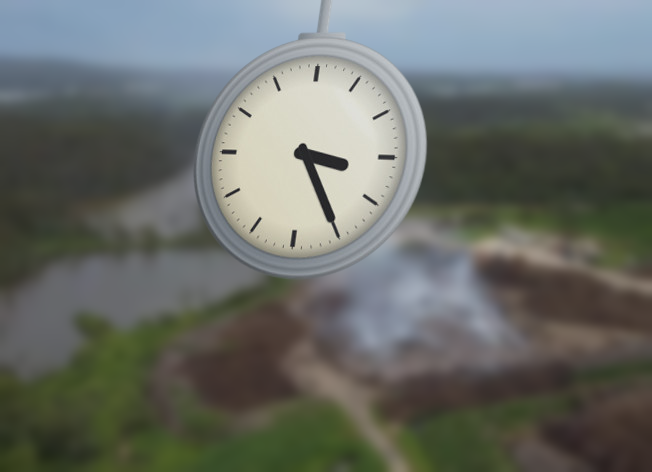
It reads 3.25
